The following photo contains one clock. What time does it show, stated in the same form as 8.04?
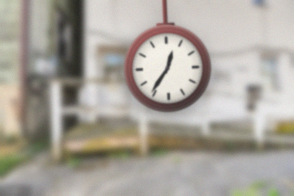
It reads 12.36
